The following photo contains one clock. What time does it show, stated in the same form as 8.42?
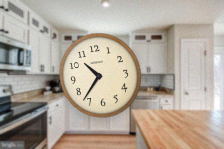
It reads 10.37
